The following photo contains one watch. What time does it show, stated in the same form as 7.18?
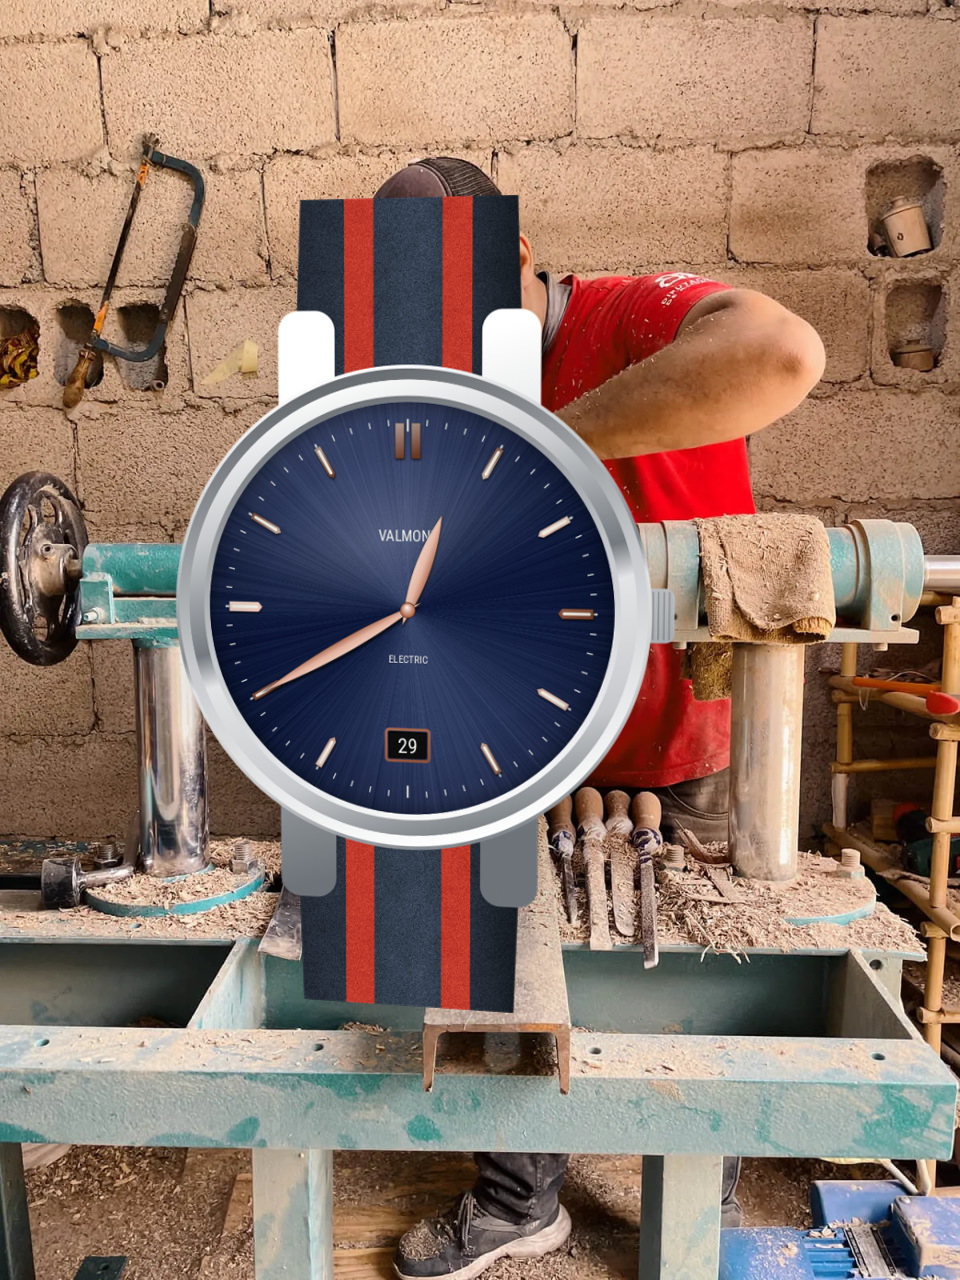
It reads 12.40
